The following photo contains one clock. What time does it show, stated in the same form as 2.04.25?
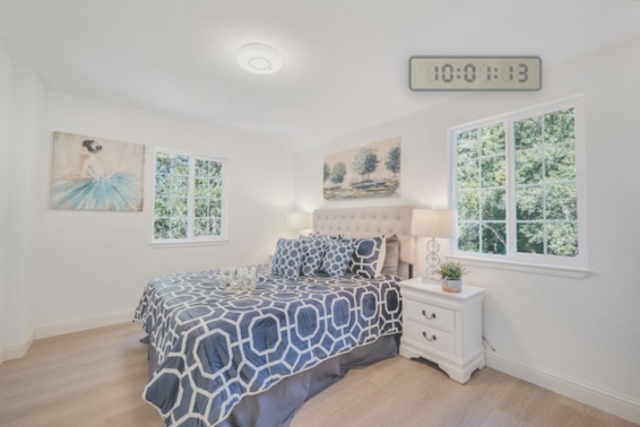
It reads 10.01.13
